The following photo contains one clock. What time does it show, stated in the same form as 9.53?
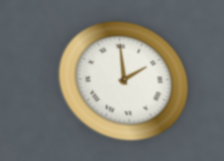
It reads 2.00
